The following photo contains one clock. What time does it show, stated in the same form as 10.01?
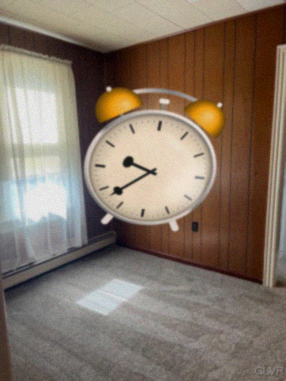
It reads 9.38
